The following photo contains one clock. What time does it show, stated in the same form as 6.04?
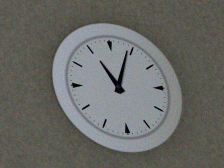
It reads 11.04
